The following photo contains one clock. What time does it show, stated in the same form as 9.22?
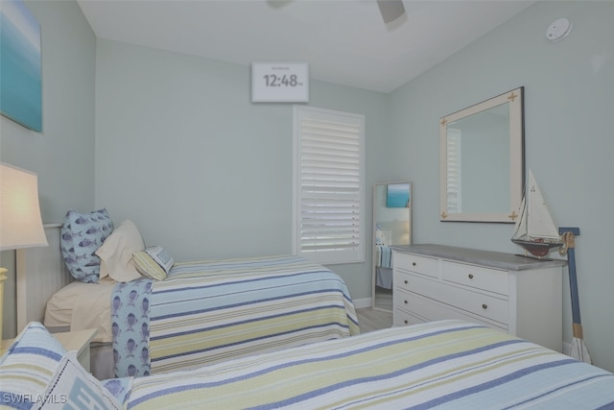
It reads 12.48
